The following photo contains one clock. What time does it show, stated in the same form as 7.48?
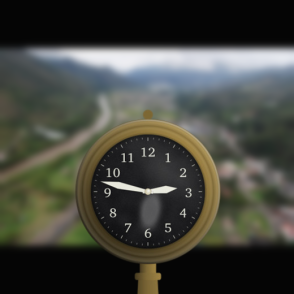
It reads 2.47
